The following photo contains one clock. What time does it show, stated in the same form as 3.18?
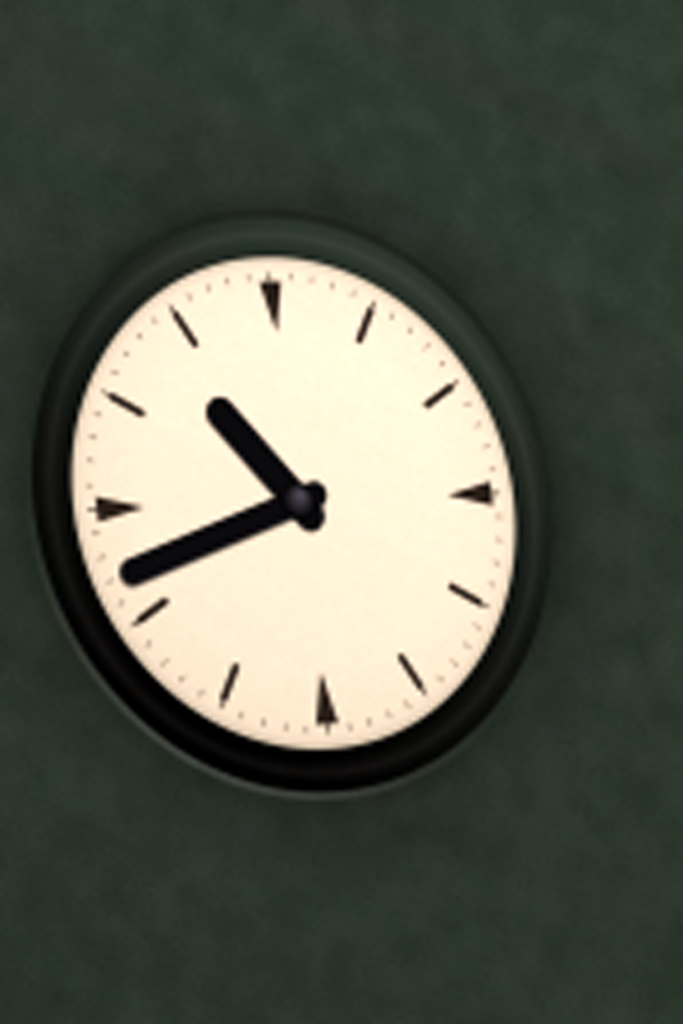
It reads 10.42
